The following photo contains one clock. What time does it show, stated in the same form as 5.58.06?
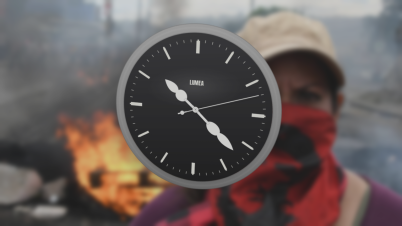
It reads 10.22.12
